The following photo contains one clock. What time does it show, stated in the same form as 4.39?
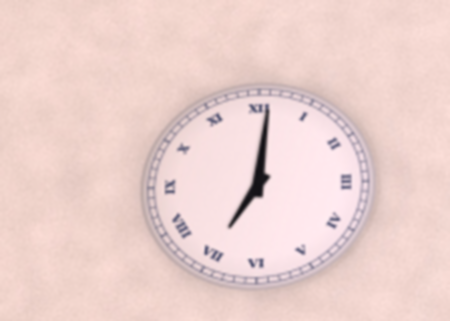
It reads 7.01
